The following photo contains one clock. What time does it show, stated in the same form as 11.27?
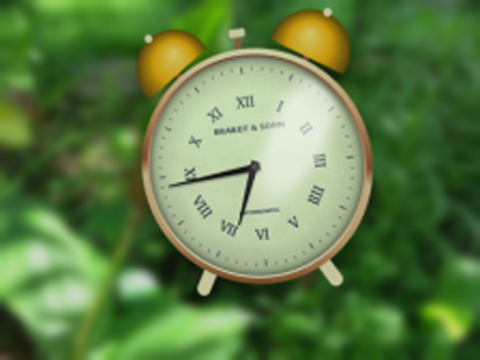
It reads 6.44
